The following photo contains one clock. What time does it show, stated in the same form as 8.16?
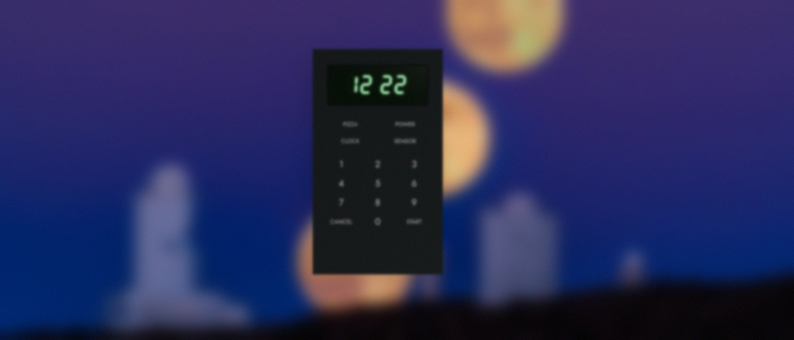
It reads 12.22
